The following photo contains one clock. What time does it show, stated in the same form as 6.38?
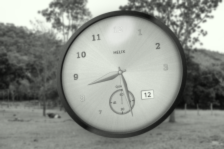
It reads 8.28
